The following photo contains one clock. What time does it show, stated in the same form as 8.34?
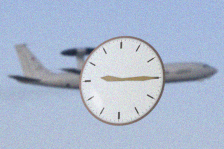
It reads 9.15
